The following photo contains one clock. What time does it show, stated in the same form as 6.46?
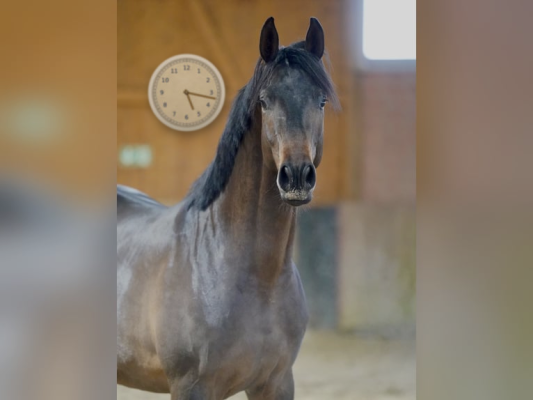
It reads 5.17
